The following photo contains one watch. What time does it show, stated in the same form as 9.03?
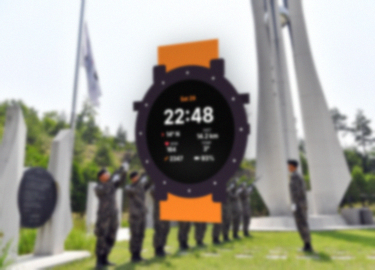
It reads 22.48
